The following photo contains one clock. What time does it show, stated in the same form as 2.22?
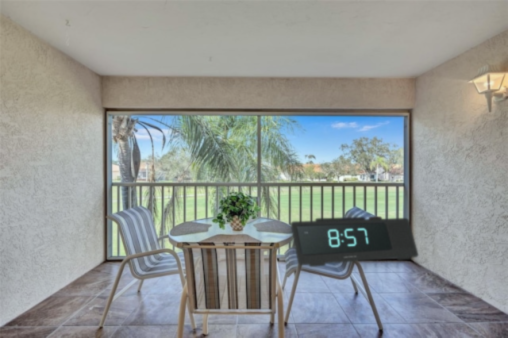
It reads 8.57
